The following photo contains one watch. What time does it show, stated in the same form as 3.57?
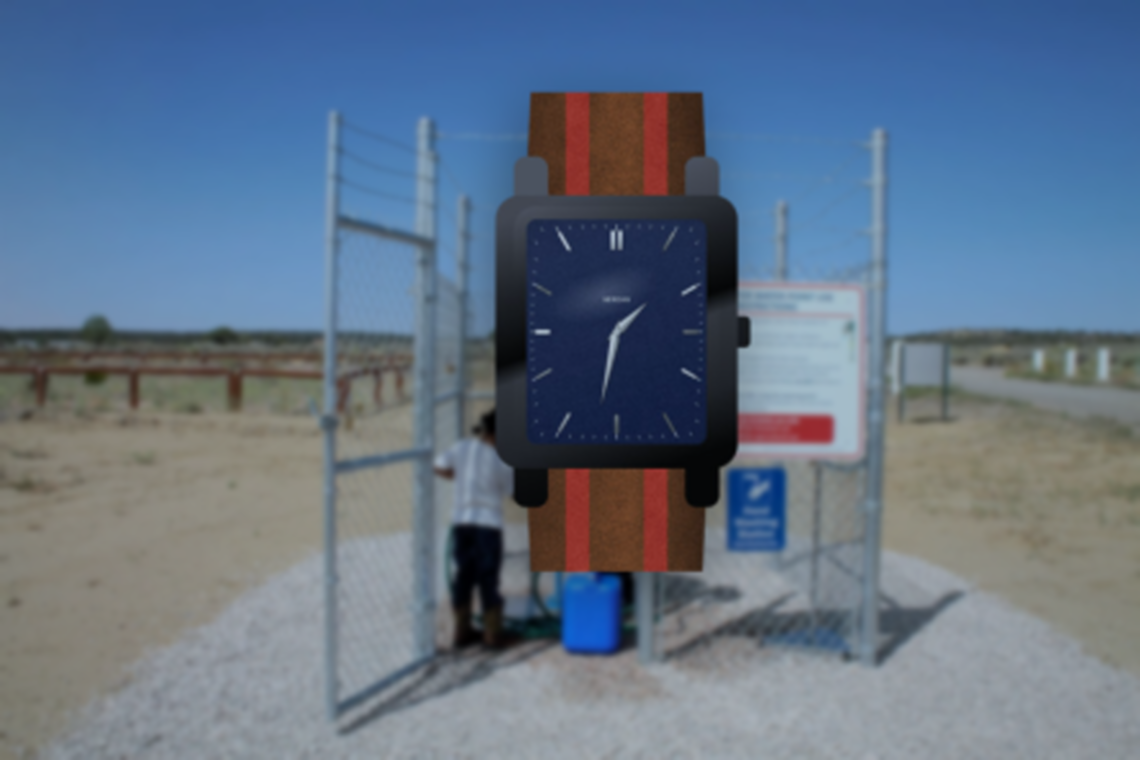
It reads 1.32
